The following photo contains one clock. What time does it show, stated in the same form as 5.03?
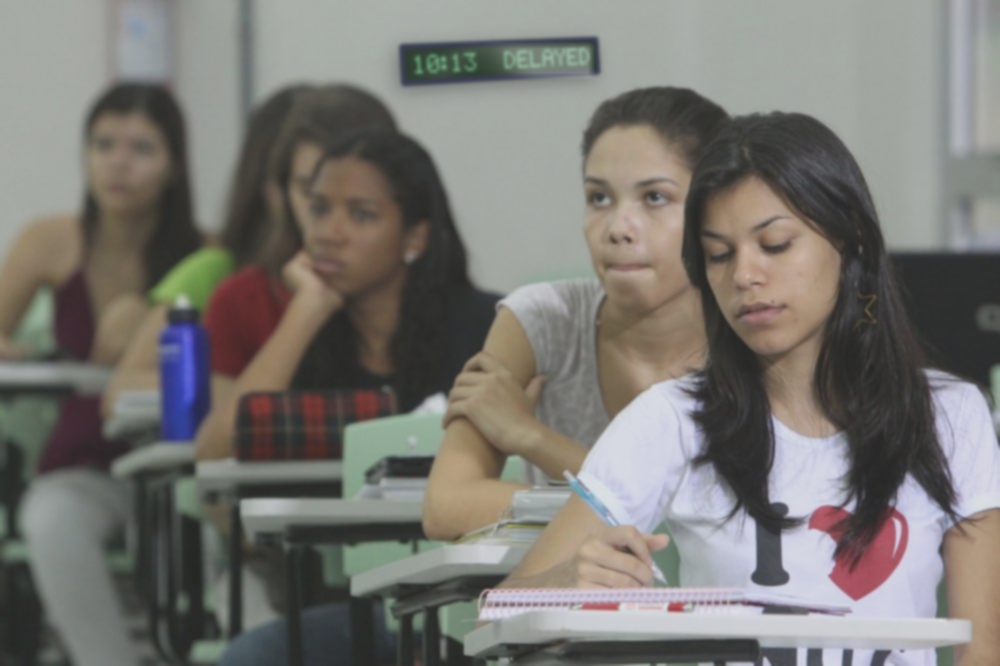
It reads 10.13
